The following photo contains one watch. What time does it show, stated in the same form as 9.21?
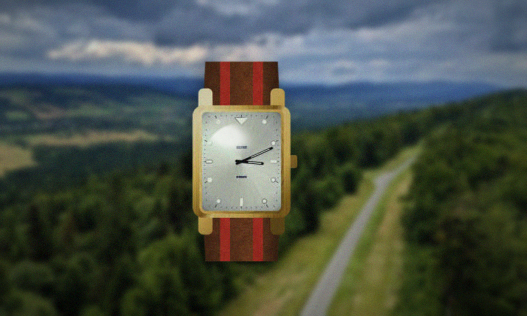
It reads 3.11
